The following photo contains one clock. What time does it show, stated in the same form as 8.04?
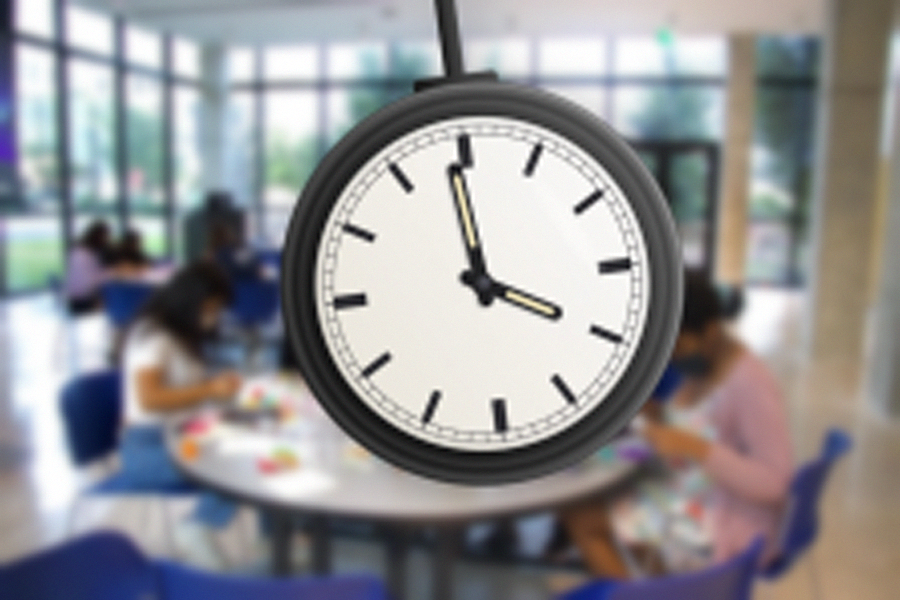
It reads 3.59
